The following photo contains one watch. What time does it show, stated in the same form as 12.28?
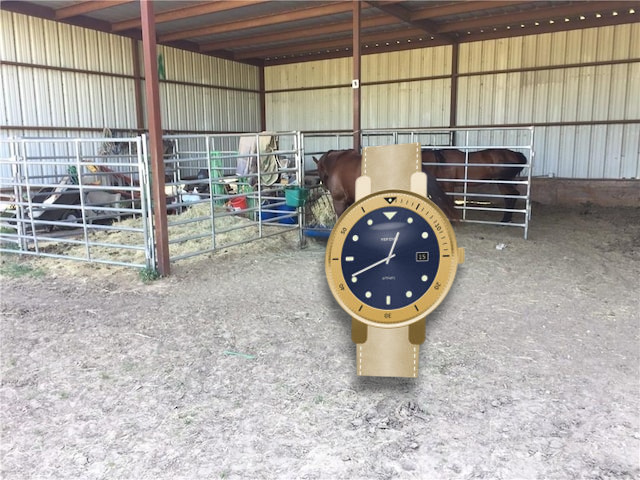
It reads 12.41
